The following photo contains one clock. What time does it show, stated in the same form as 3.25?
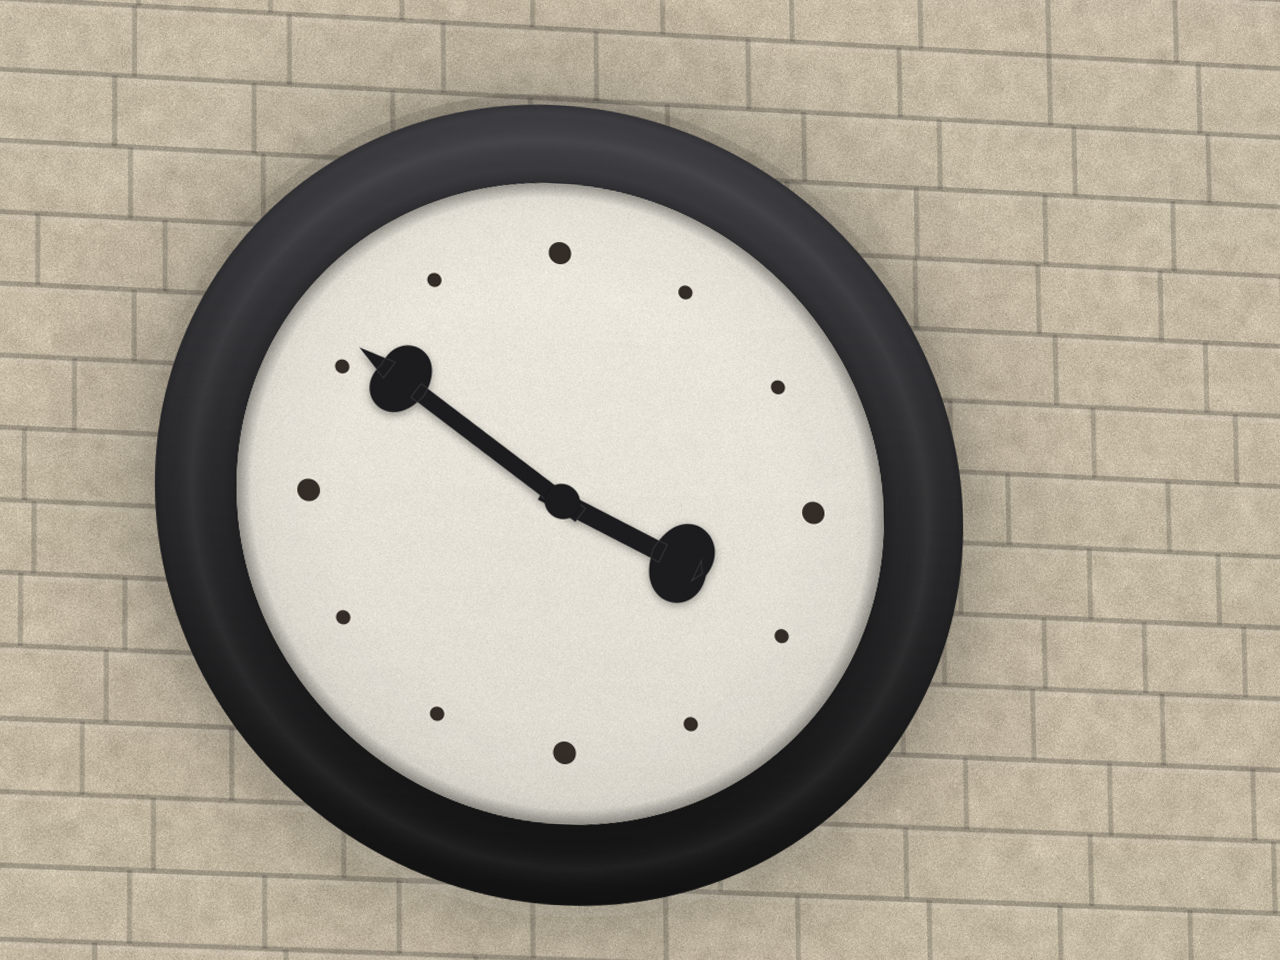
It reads 3.51
